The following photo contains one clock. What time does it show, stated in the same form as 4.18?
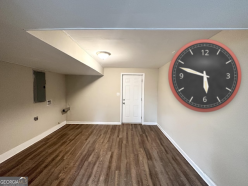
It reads 5.48
